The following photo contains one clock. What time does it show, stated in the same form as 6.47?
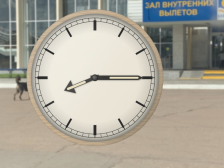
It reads 8.15
